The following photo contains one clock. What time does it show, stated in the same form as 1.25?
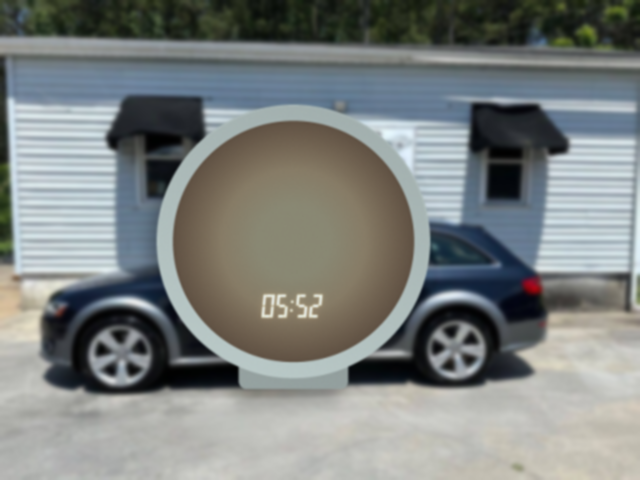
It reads 5.52
